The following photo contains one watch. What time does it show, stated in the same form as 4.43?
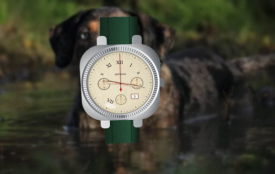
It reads 9.17
